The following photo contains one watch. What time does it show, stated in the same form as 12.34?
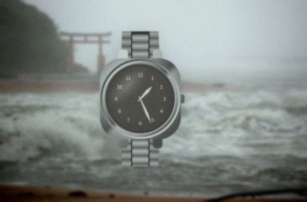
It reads 1.26
